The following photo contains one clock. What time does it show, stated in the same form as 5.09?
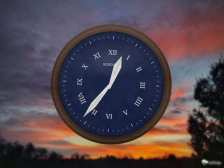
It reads 12.36
